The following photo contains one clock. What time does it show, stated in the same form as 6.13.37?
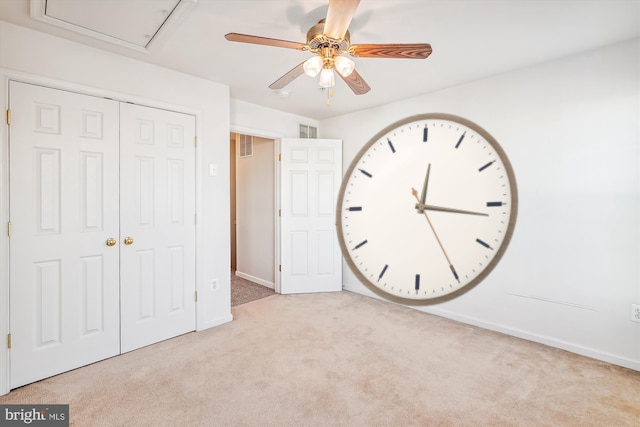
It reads 12.16.25
